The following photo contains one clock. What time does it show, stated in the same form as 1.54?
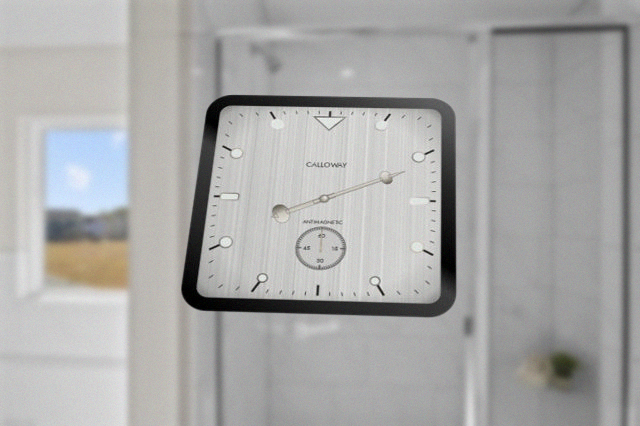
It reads 8.11
